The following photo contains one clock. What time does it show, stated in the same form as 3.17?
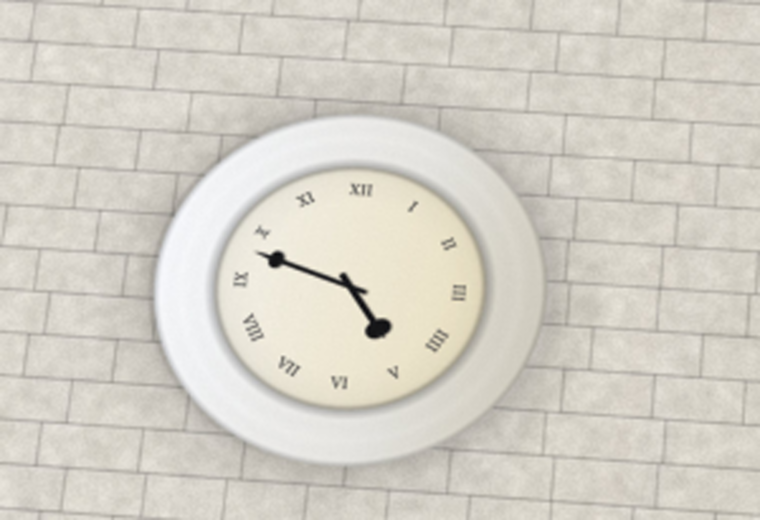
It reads 4.48
